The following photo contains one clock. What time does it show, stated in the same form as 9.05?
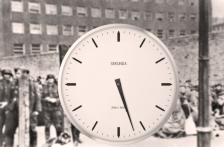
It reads 5.27
